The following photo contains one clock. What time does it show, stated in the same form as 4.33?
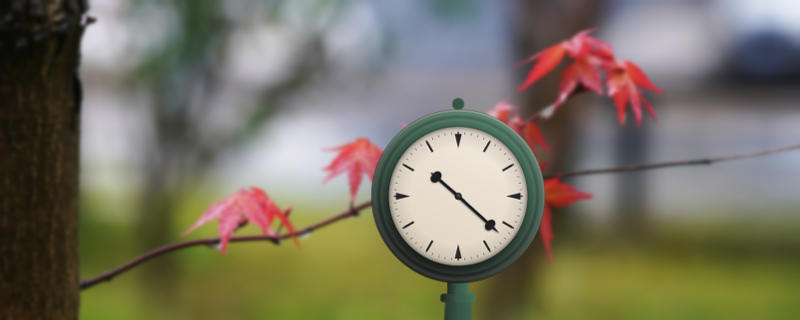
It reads 10.22
